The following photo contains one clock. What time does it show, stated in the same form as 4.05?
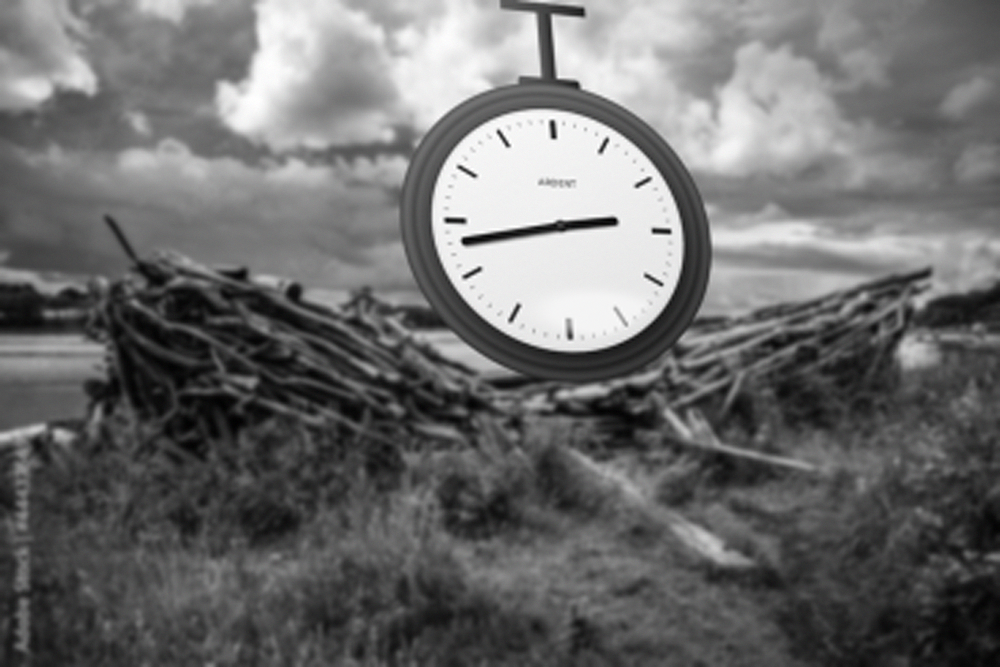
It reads 2.43
